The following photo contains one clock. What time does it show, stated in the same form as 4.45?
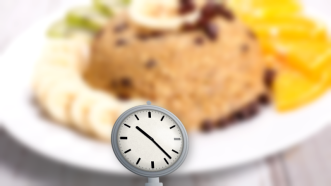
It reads 10.23
